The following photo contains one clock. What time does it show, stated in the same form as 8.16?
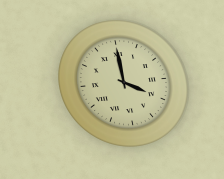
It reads 4.00
